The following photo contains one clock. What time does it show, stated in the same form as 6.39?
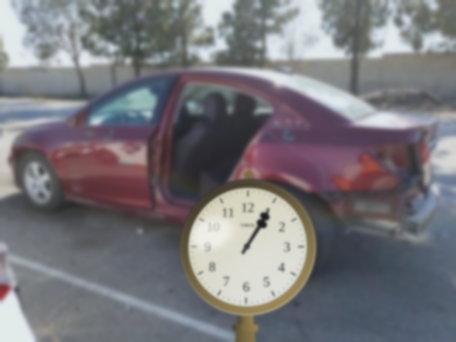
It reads 1.05
